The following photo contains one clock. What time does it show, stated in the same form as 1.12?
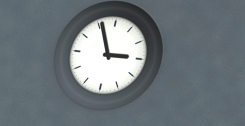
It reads 2.56
